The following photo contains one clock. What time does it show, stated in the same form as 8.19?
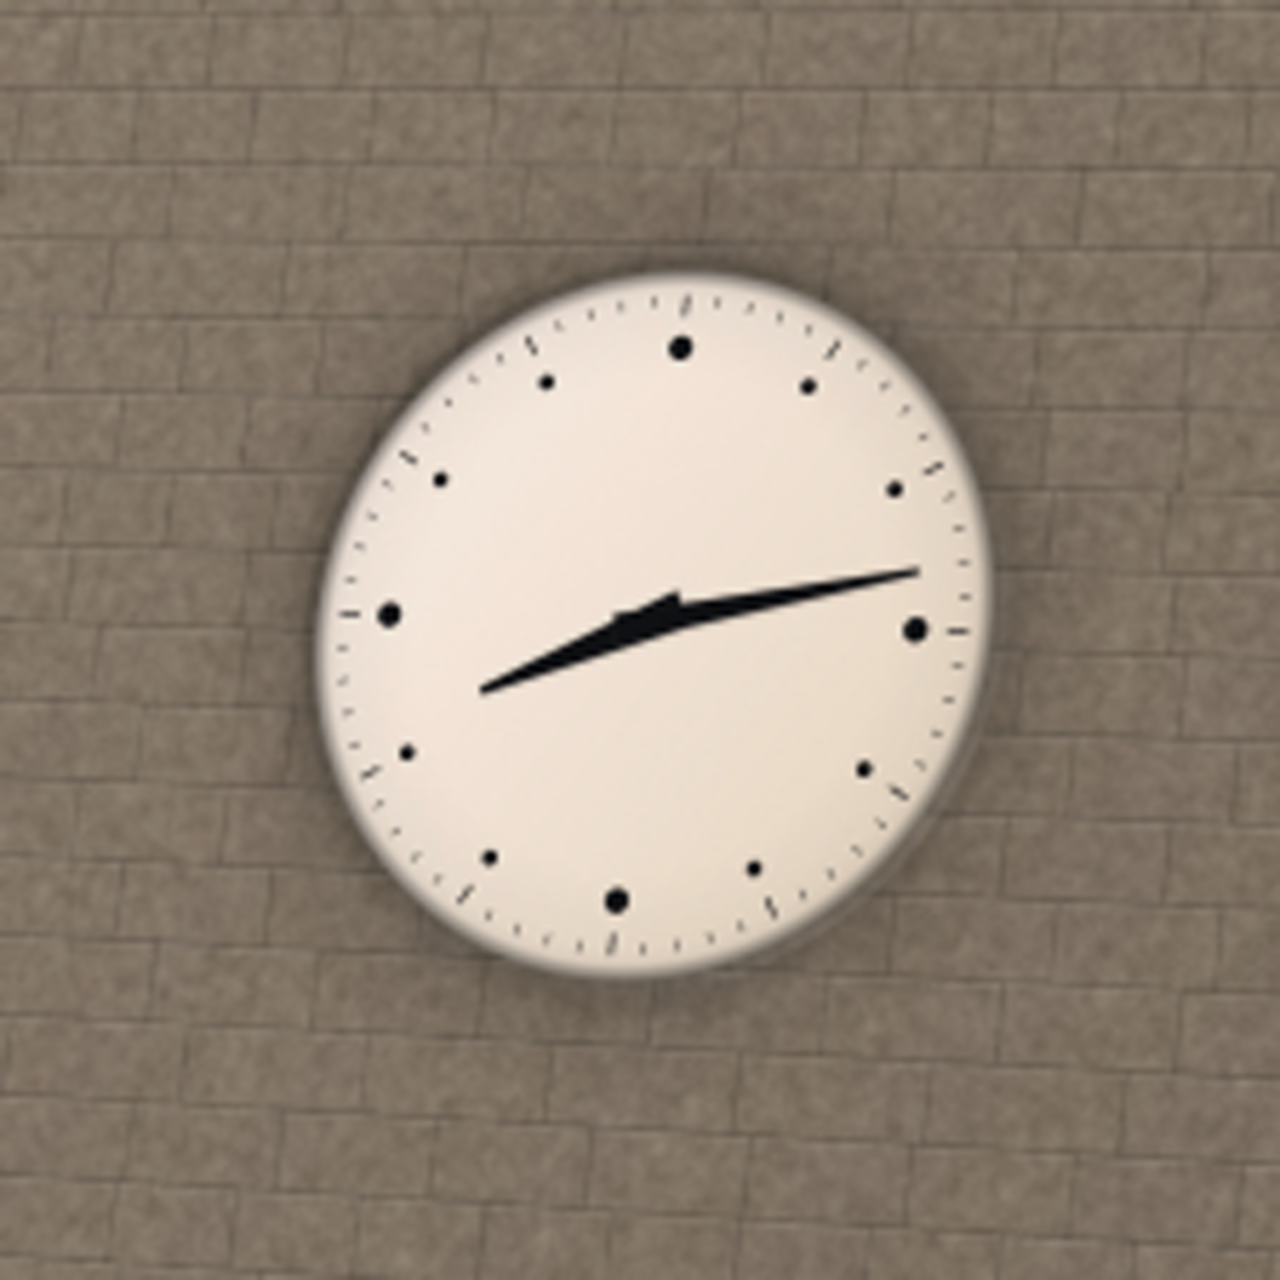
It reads 8.13
